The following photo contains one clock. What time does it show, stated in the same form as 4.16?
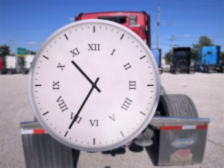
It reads 10.35
